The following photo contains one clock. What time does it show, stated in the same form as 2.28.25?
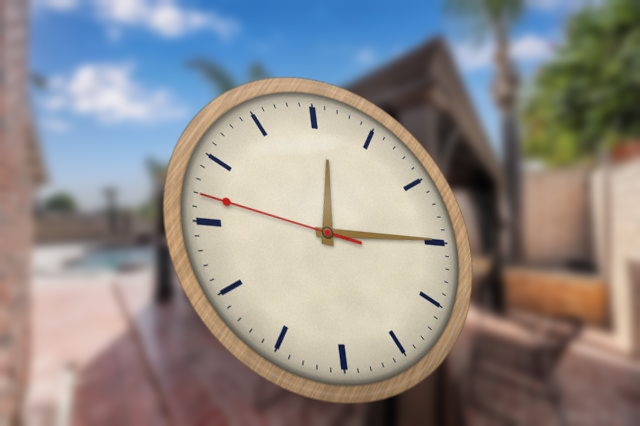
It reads 12.14.47
